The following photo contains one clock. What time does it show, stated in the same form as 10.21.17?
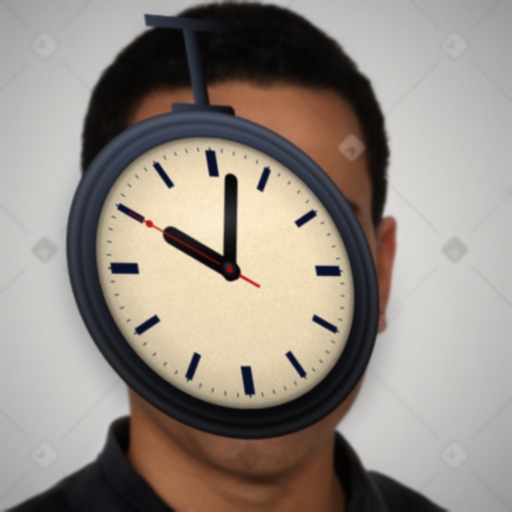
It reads 10.01.50
